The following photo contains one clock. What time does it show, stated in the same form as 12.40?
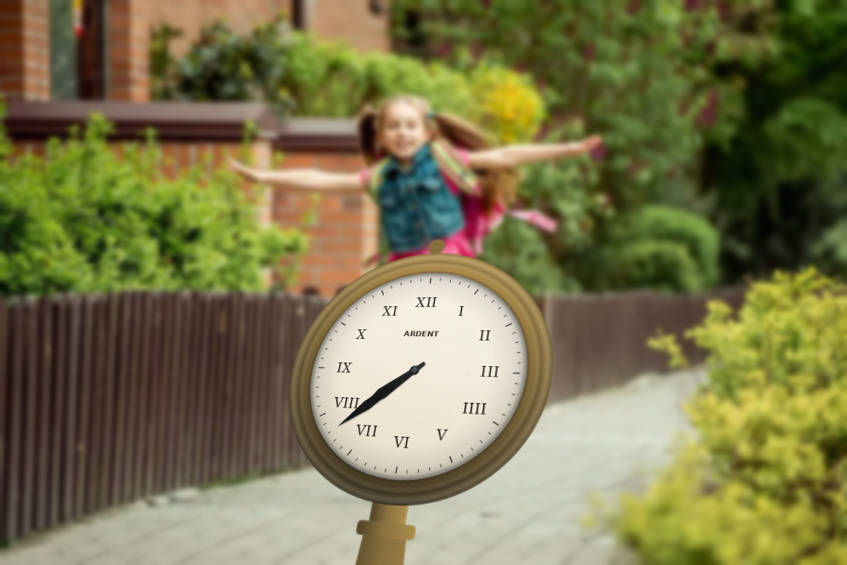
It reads 7.38
